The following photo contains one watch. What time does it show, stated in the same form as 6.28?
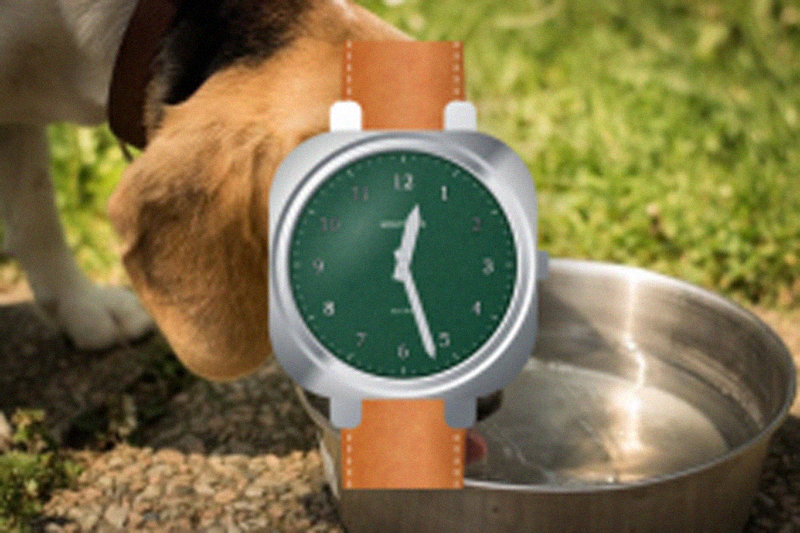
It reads 12.27
